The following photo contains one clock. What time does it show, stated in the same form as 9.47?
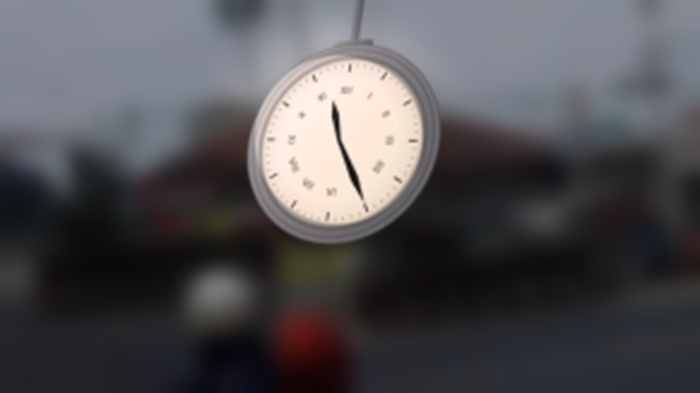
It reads 11.25
